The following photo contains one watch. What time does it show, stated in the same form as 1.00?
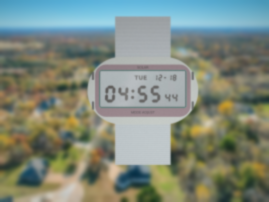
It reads 4.55
